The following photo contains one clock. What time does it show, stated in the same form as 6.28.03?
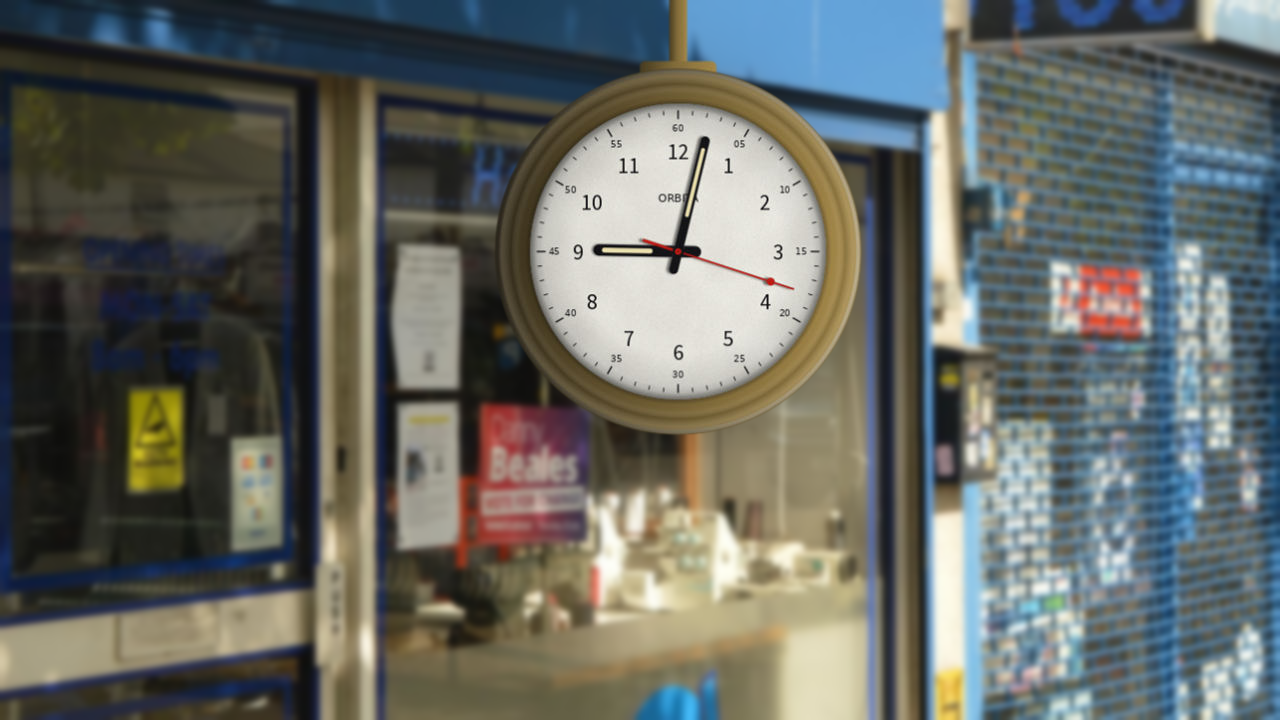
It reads 9.02.18
